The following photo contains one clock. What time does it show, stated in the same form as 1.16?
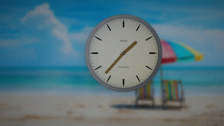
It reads 1.37
